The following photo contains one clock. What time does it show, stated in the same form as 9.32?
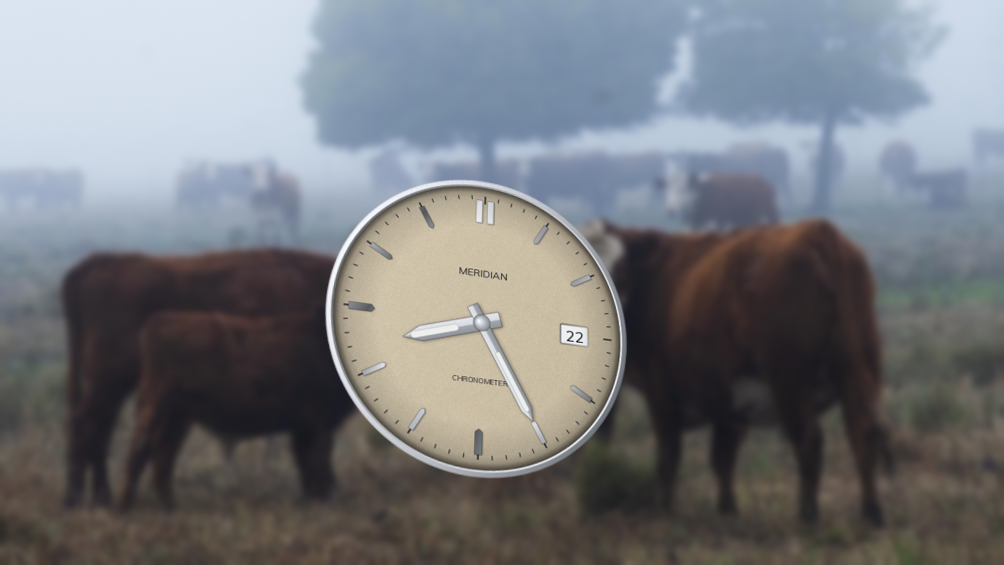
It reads 8.25
